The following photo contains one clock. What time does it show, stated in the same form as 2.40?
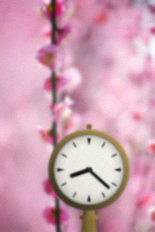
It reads 8.22
